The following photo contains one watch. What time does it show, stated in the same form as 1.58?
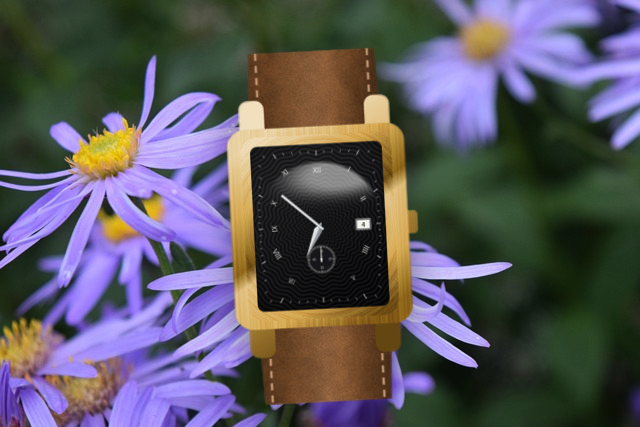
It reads 6.52
